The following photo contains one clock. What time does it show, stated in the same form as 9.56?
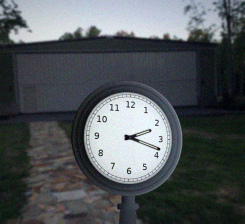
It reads 2.18
